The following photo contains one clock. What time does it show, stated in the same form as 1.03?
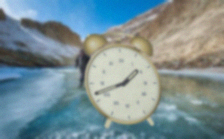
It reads 1.42
